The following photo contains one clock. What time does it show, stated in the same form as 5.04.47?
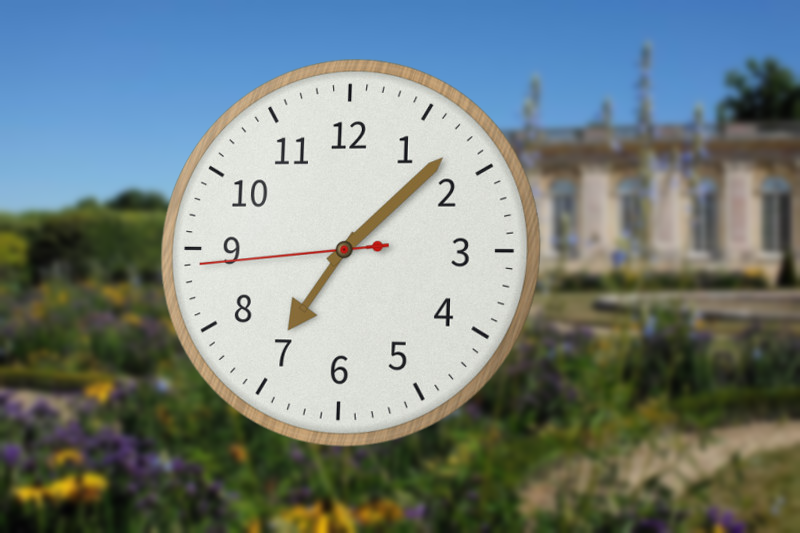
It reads 7.07.44
